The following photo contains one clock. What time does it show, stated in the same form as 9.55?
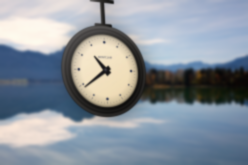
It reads 10.39
